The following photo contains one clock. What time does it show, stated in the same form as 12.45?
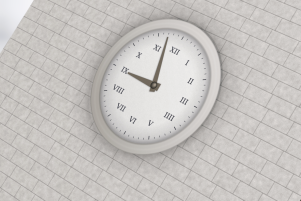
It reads 8.57
